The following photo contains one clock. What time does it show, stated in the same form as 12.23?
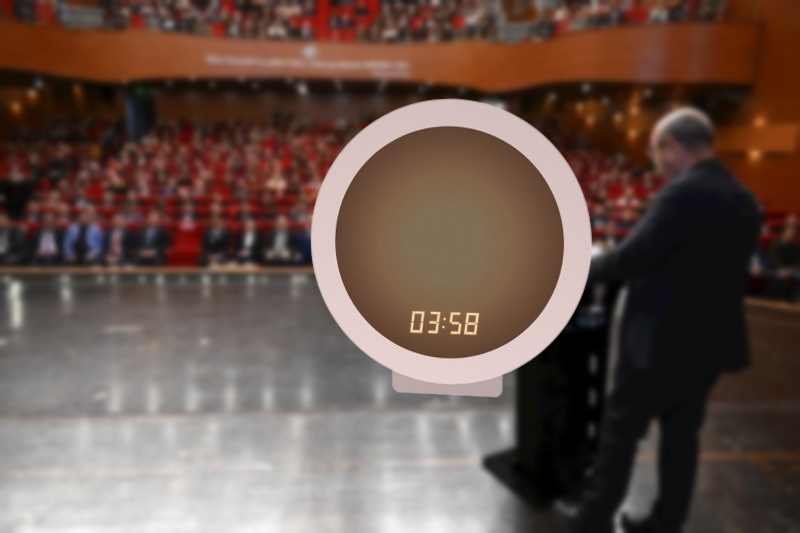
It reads 3.58
